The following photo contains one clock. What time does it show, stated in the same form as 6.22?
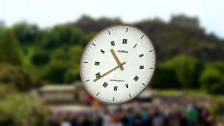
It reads 10.39
